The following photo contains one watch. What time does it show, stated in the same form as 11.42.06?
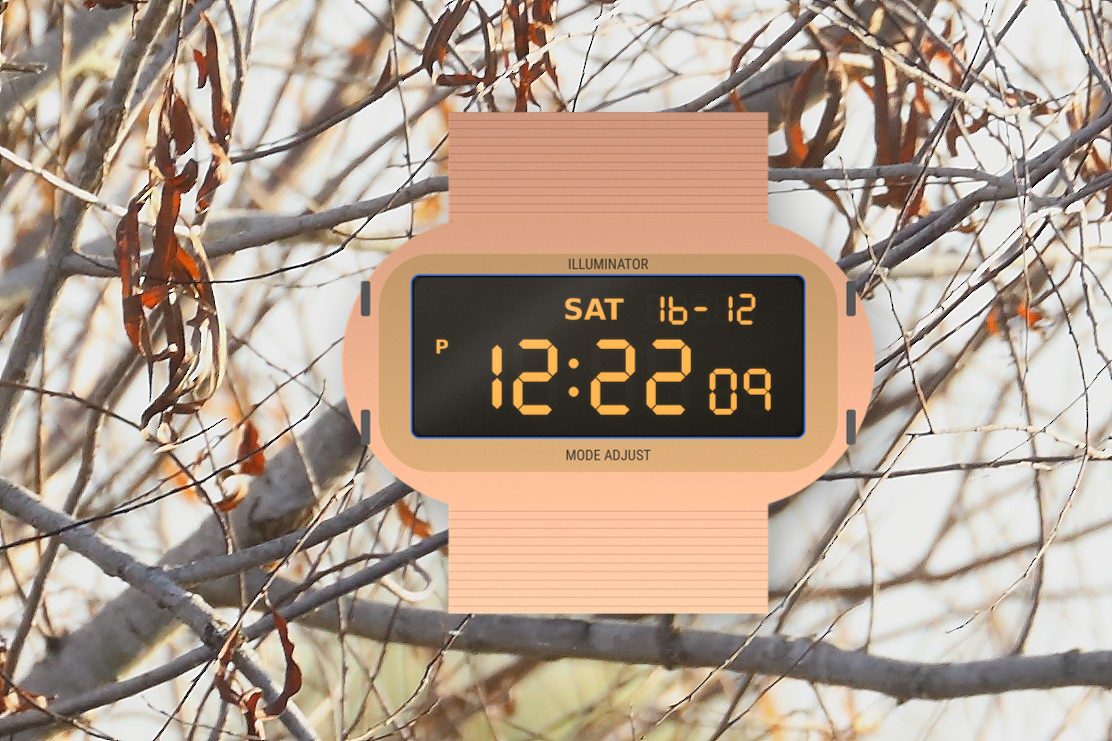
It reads 12.22.09
